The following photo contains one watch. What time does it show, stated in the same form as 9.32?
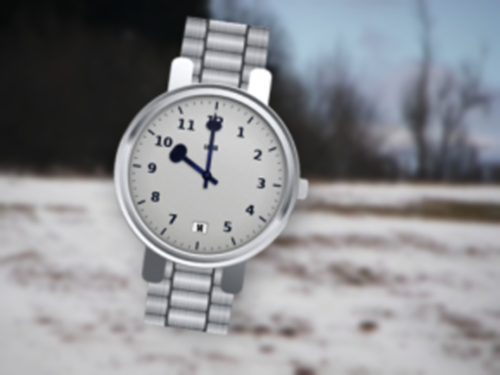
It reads 10.00
